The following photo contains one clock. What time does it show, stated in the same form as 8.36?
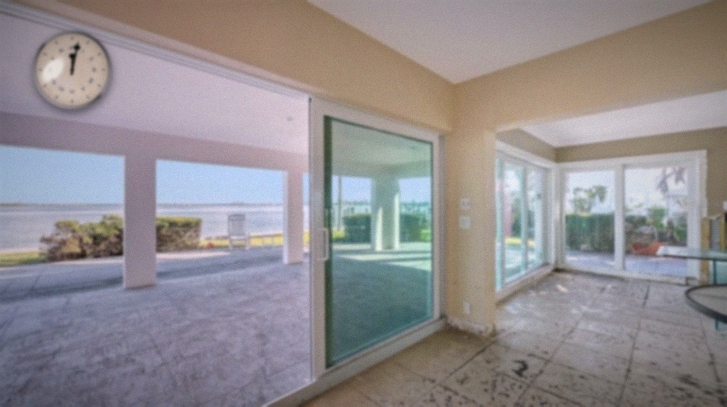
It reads 12.02
